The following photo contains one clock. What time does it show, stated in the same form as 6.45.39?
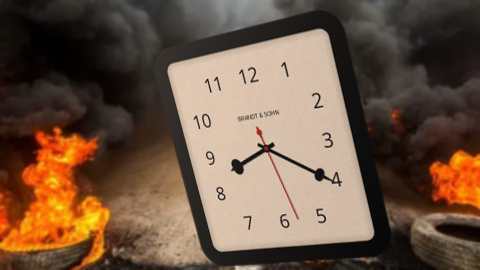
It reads 8.20.28
